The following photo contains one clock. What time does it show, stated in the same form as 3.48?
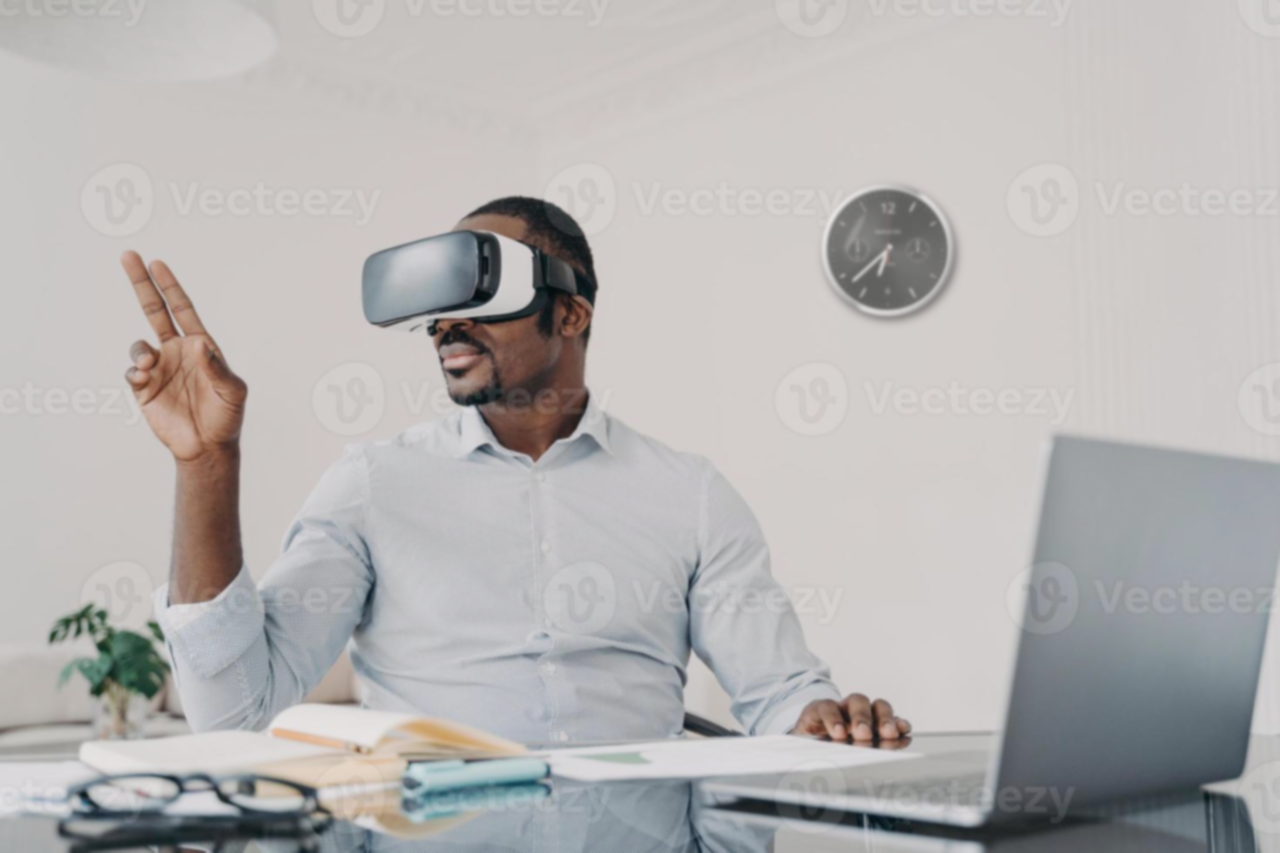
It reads 6.38
